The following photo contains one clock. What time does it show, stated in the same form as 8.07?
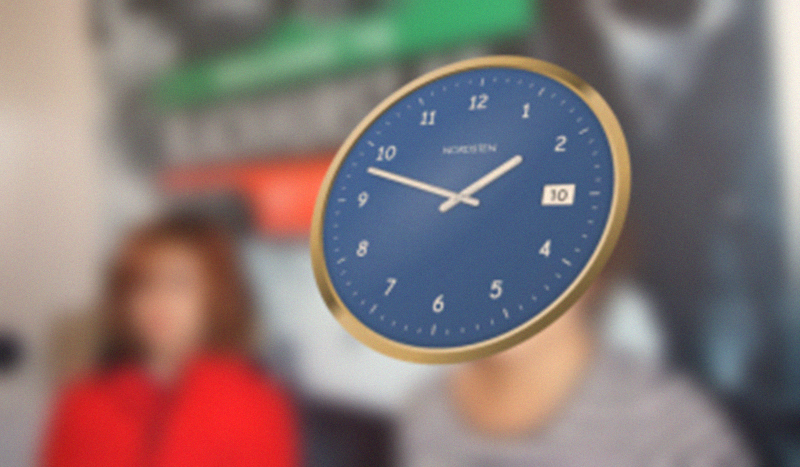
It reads 1.48
